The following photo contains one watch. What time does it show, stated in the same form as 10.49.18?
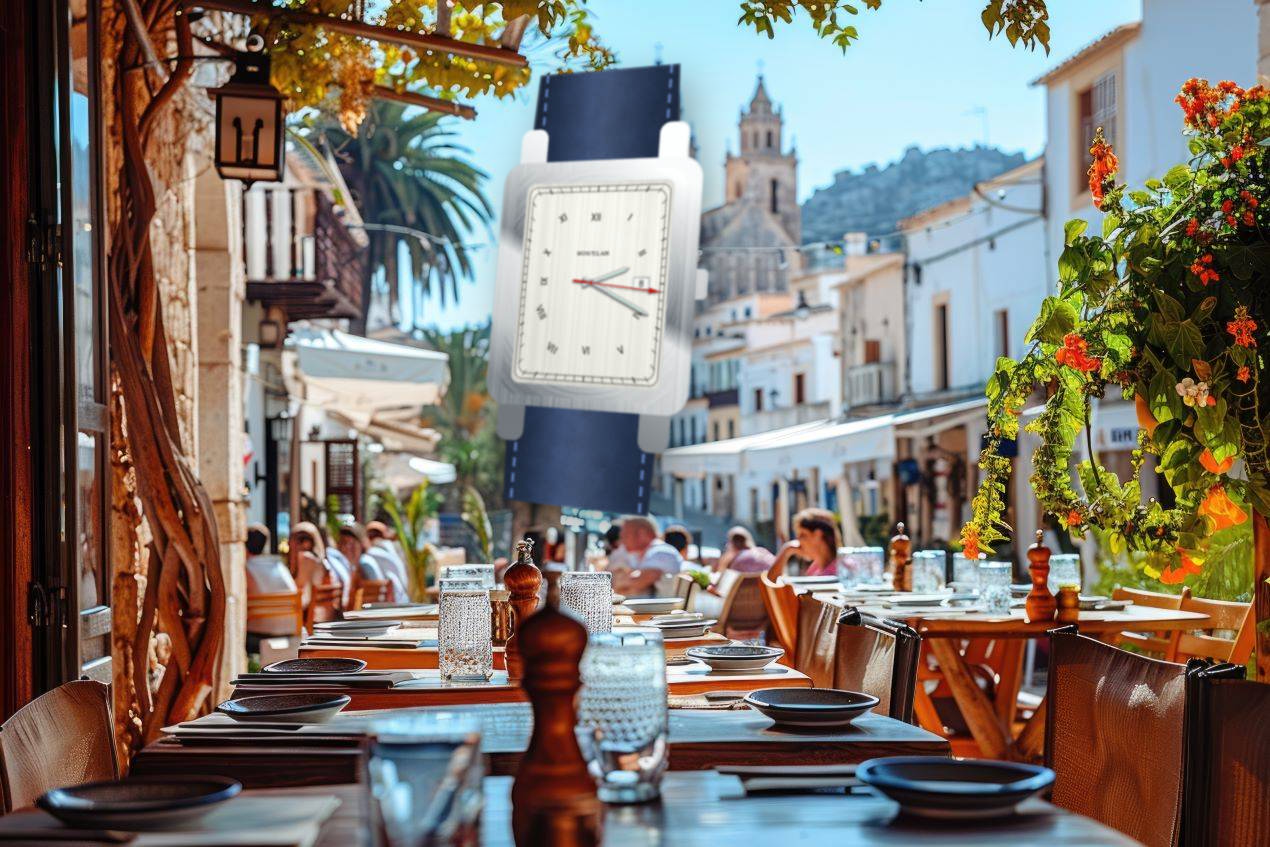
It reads 2.19.16
